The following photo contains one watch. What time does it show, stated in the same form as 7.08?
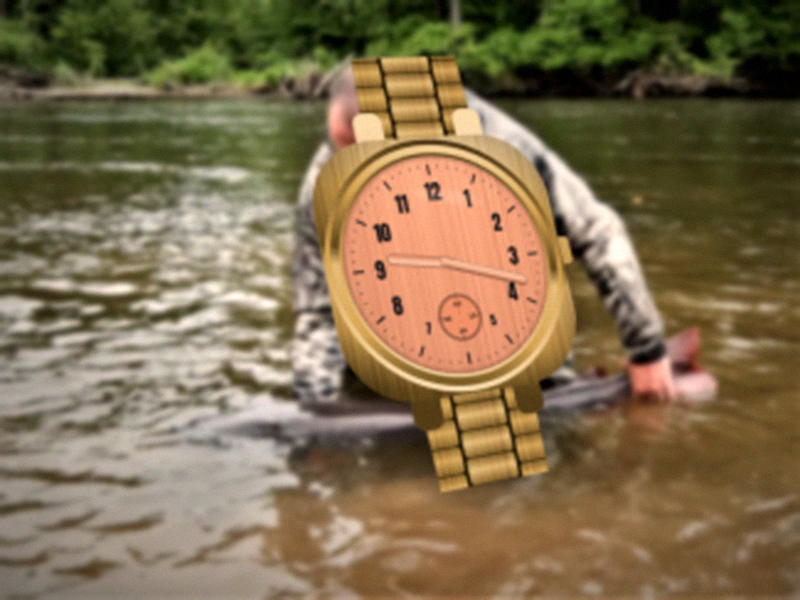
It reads 9.18
